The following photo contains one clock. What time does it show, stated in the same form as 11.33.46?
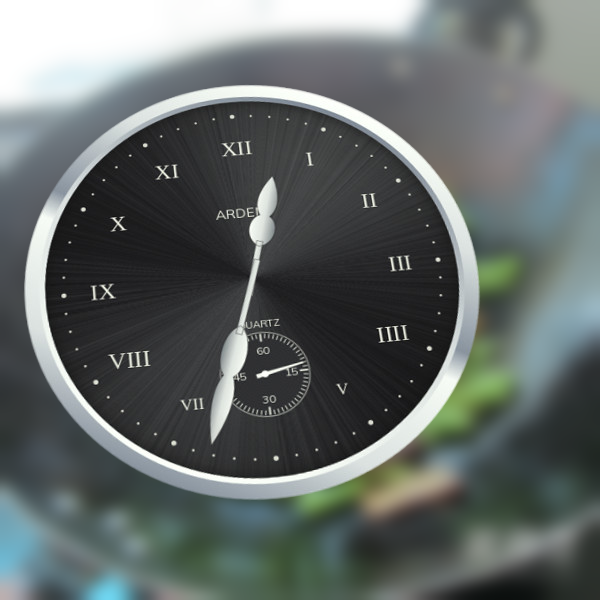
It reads 12.33.13
